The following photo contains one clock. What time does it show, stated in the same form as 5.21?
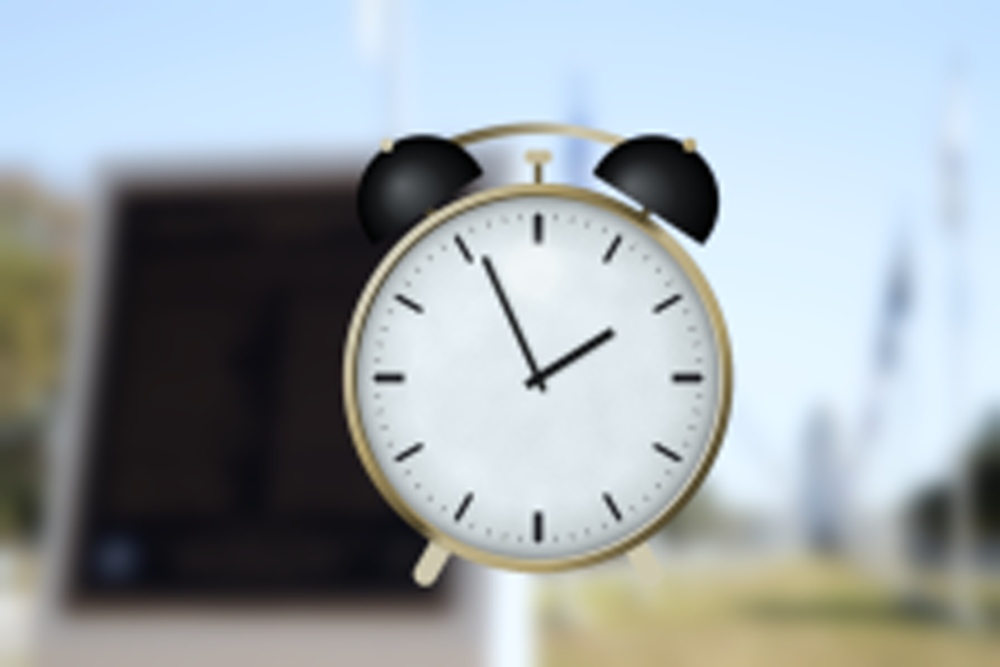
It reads 1.56
